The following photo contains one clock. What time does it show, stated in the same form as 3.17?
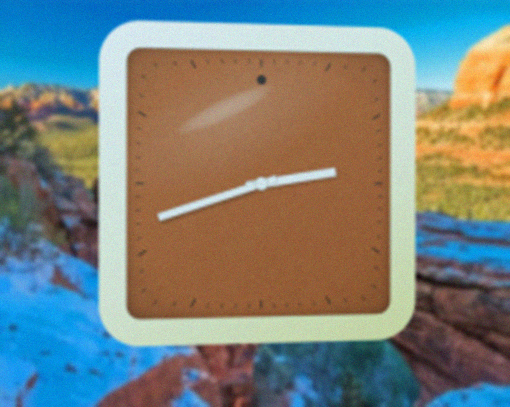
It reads 2.42
